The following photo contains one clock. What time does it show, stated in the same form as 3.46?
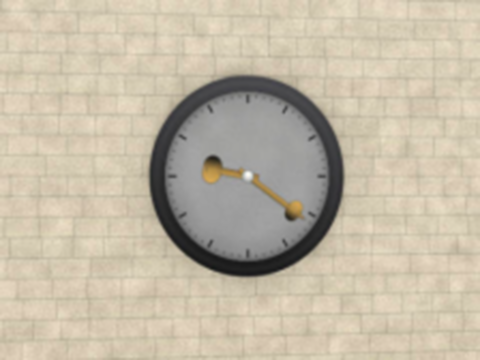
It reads 9.21
